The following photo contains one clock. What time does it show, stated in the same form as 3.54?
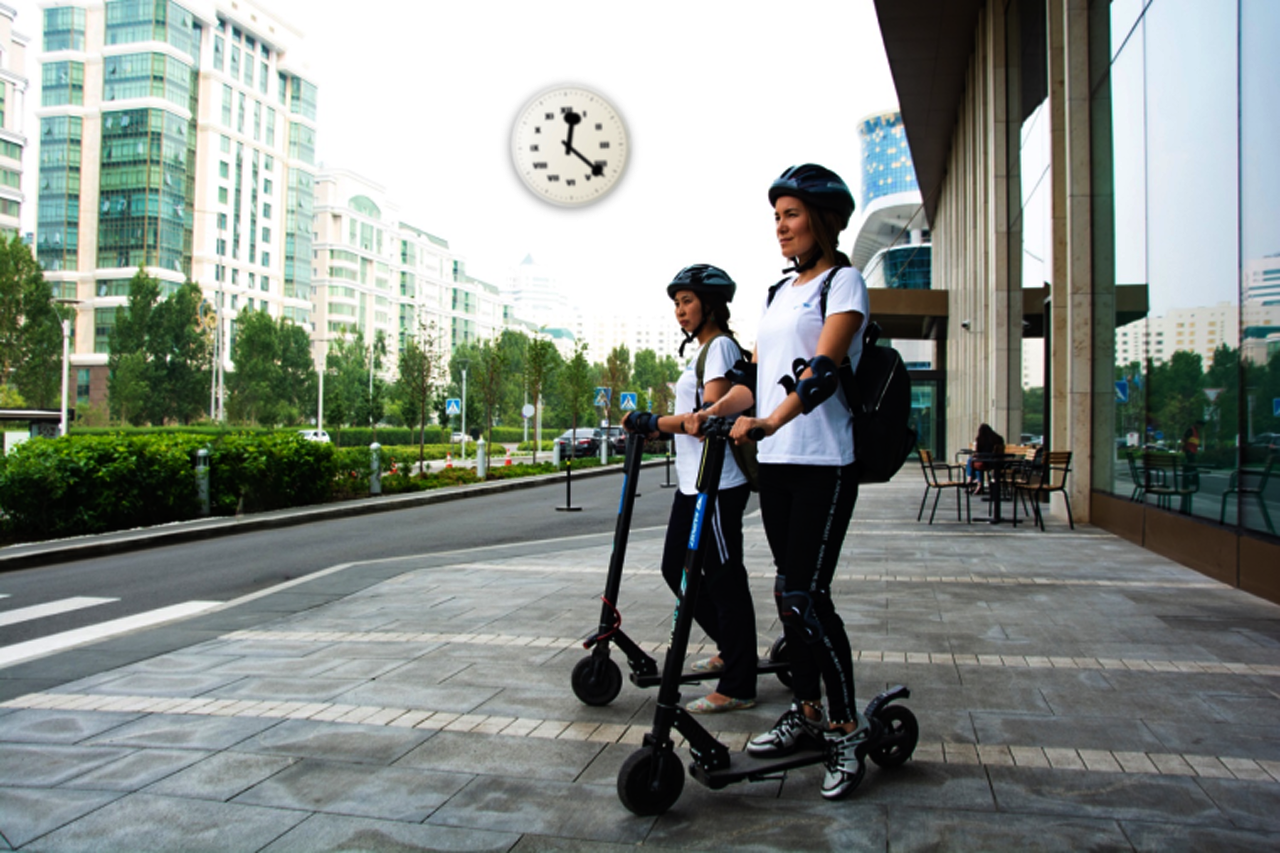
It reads 12.22
